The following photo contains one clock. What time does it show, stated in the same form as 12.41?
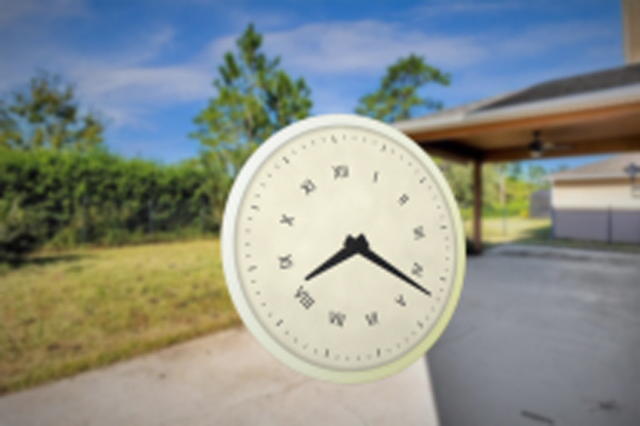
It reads 8.22
